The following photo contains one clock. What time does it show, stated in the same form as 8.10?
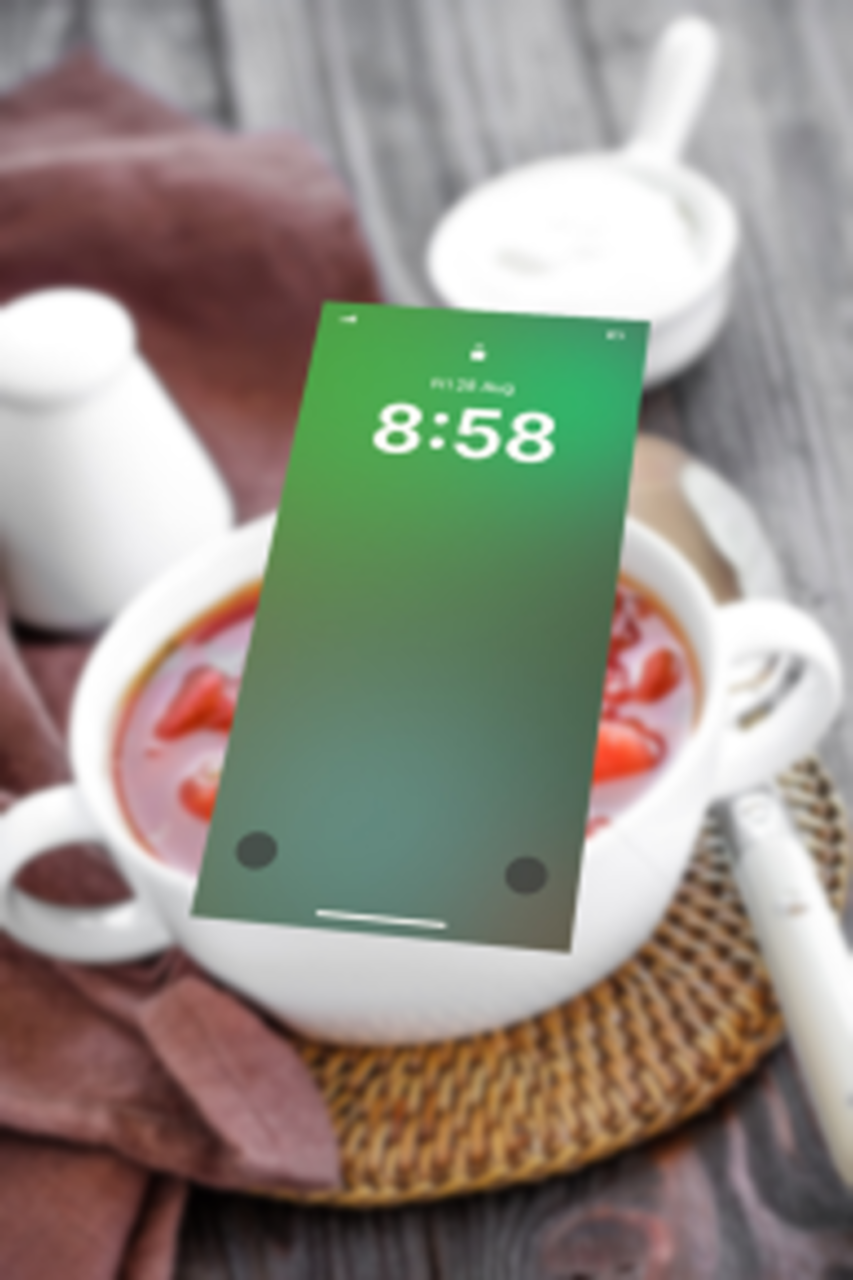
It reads 8.58
